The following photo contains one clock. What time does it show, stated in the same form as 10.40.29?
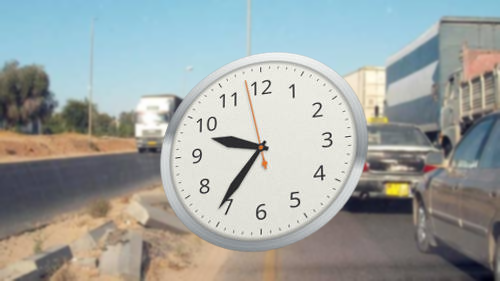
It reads 9.35.58
